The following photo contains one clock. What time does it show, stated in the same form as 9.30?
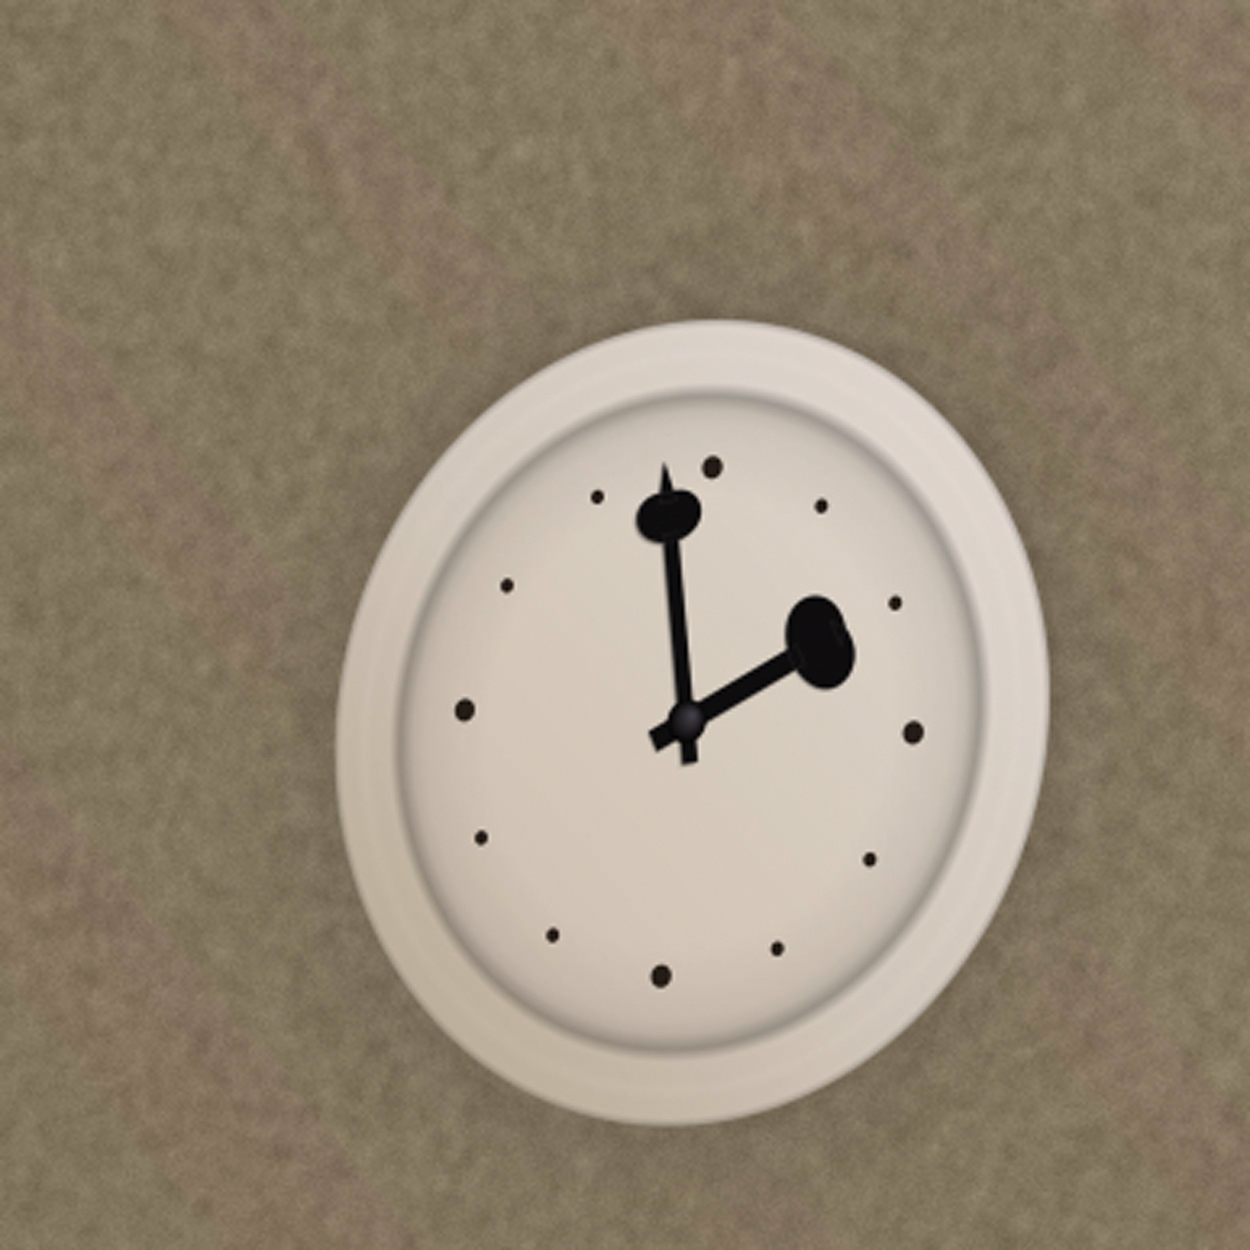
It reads 1.58
